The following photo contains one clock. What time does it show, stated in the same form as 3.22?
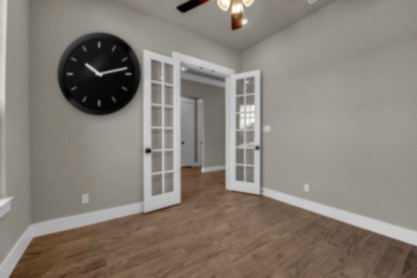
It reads 10.13
